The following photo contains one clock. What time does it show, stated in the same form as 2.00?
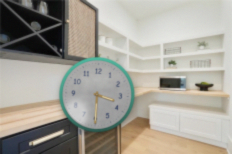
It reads 3.30
